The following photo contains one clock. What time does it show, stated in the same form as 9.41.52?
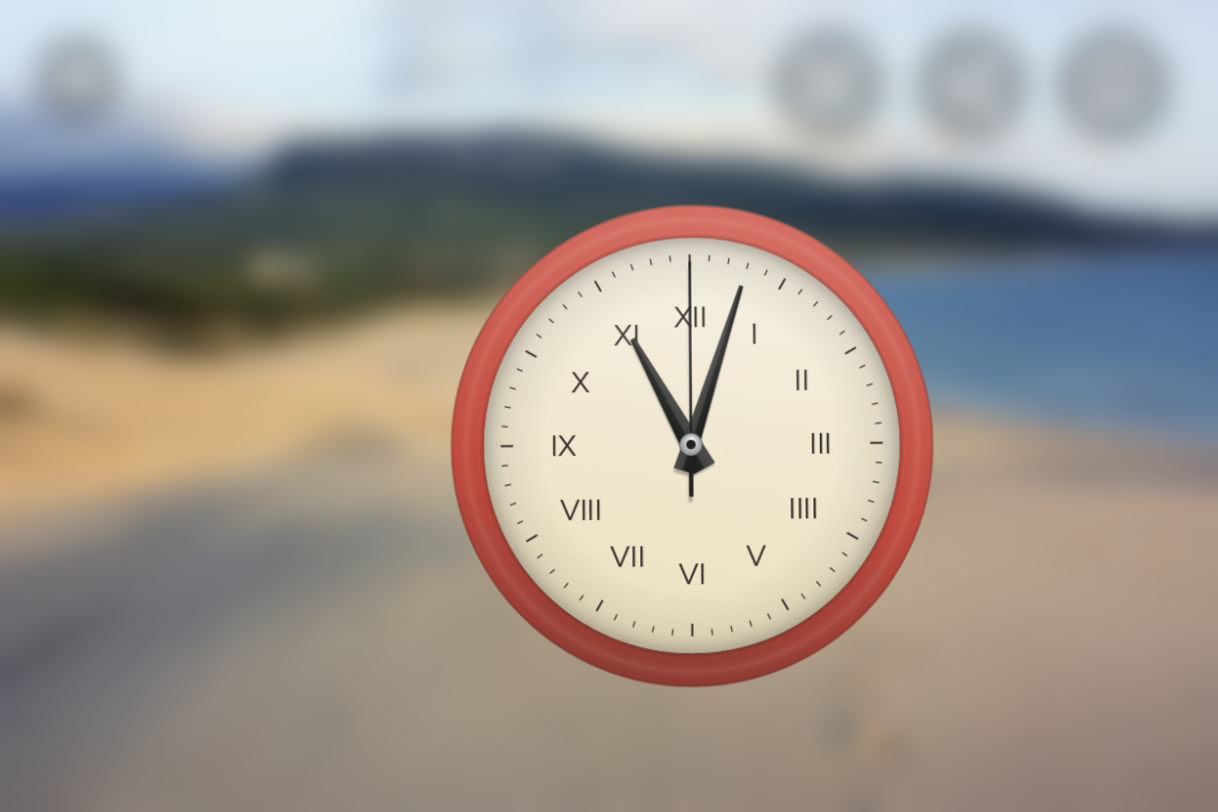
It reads 11.03.00
